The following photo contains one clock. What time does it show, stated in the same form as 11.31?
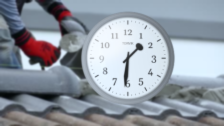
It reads 1.31
